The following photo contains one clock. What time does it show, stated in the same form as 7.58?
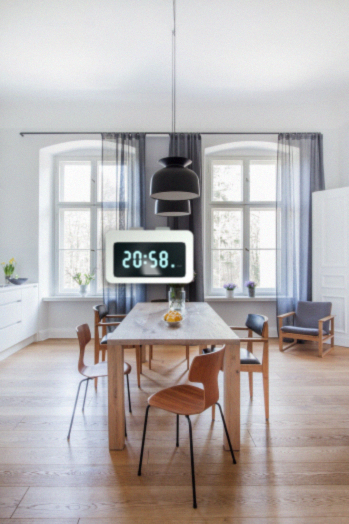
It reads 20.58
